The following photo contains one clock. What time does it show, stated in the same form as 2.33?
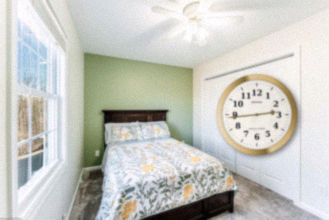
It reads 2.44
